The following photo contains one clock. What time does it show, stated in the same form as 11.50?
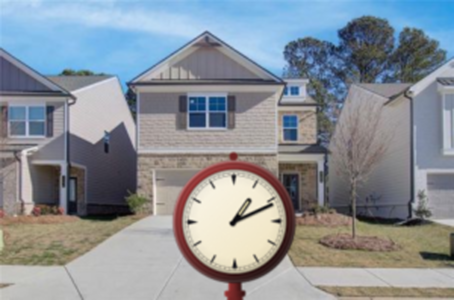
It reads 1.11
